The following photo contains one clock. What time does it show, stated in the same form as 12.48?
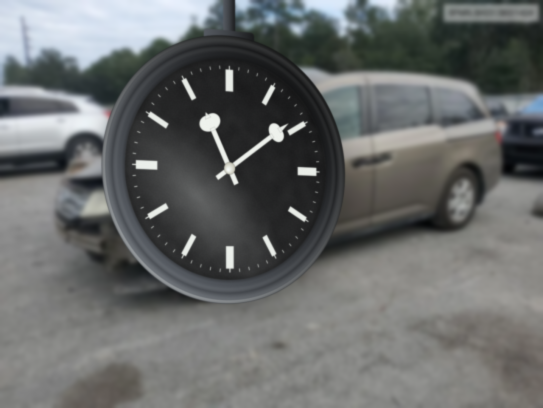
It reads 11.09
